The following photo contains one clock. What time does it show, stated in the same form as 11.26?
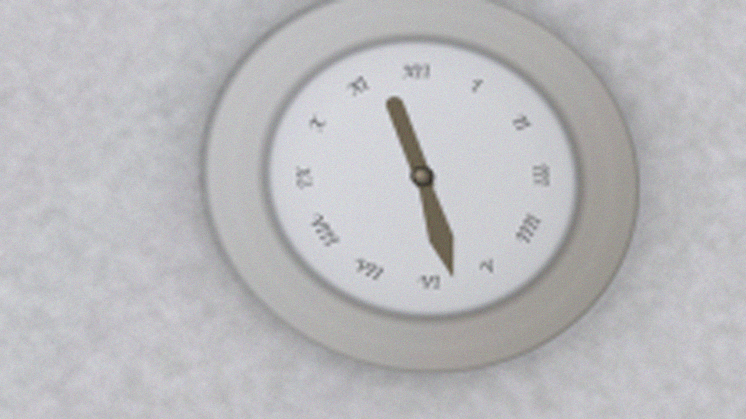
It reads 11.28
